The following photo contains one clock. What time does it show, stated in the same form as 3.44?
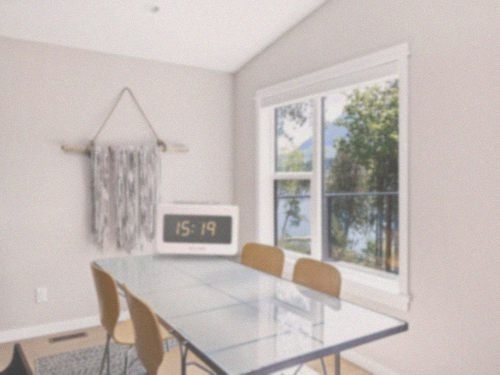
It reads 15.19
